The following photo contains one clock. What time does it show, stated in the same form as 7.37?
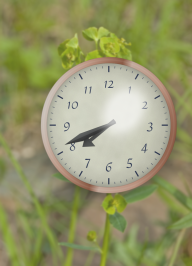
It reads 7.41
